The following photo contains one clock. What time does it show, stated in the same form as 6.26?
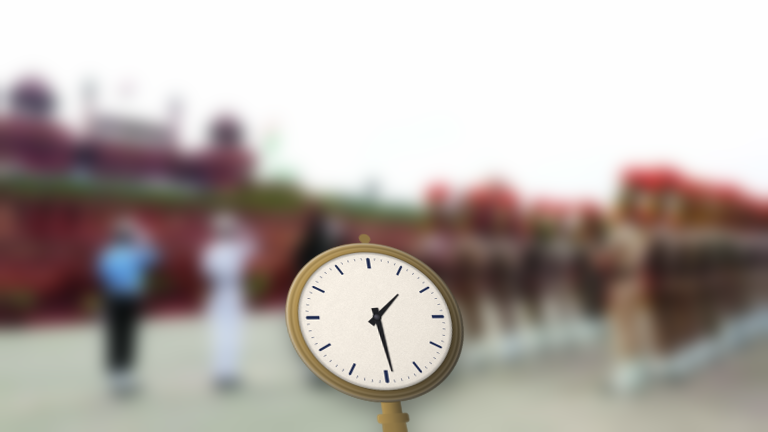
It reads 1.29
